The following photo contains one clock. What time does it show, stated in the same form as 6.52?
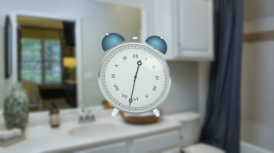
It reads 12.32
